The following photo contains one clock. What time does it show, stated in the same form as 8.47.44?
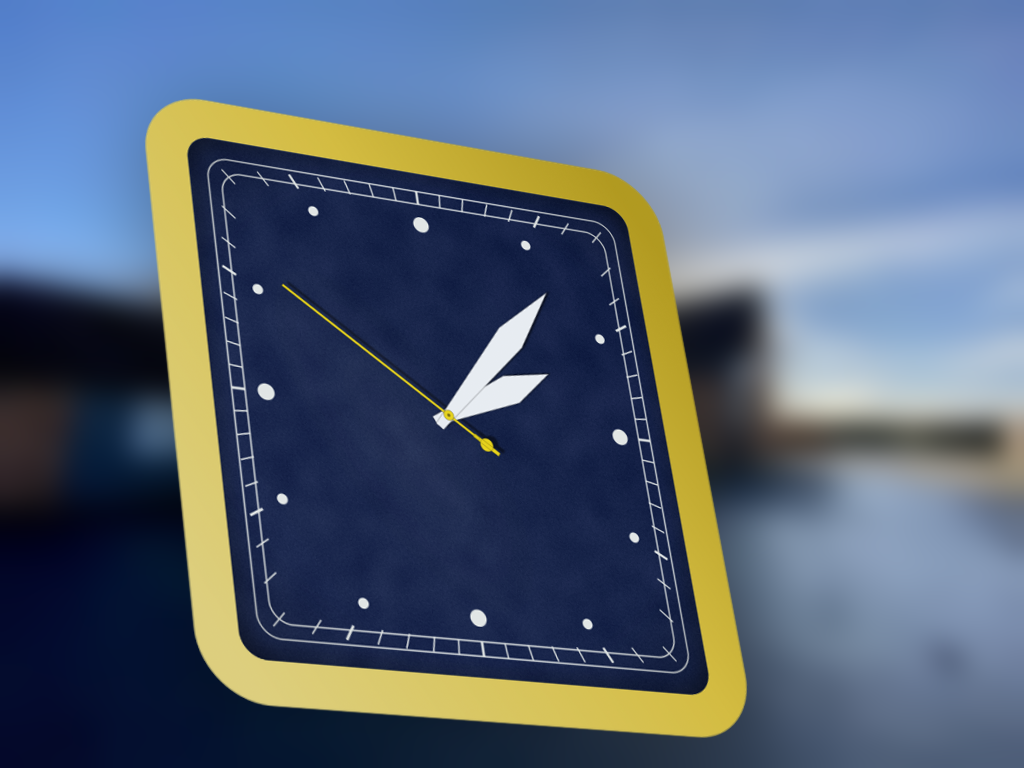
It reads 2.06.51
